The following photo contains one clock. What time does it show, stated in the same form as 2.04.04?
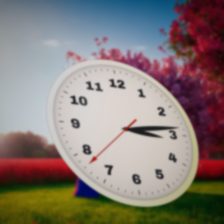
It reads 3.13.38
